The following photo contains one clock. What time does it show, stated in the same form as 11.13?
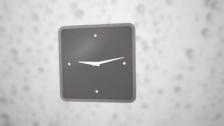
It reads 9.13
